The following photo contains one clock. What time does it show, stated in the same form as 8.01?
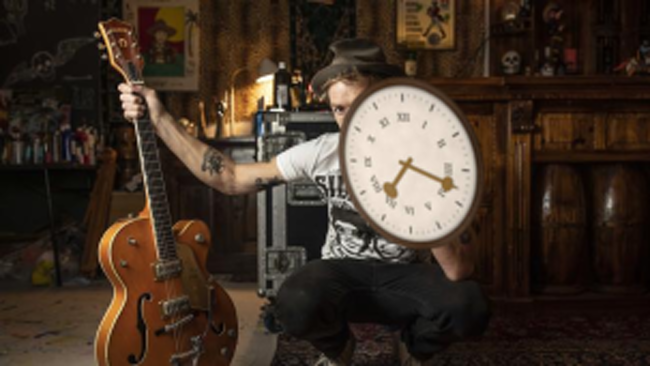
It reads 7.18
